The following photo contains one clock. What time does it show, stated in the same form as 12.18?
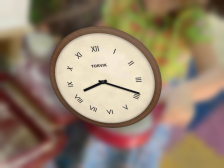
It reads 8.19
